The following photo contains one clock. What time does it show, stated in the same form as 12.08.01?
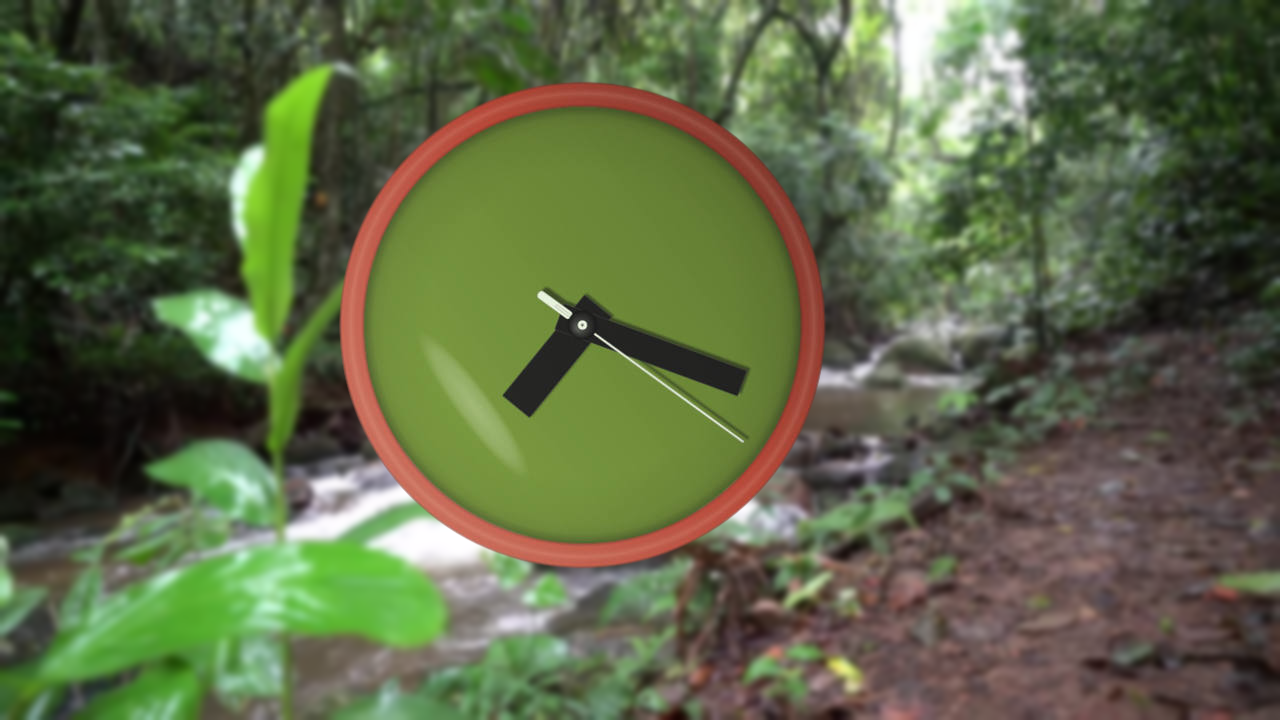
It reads 7.18.21
